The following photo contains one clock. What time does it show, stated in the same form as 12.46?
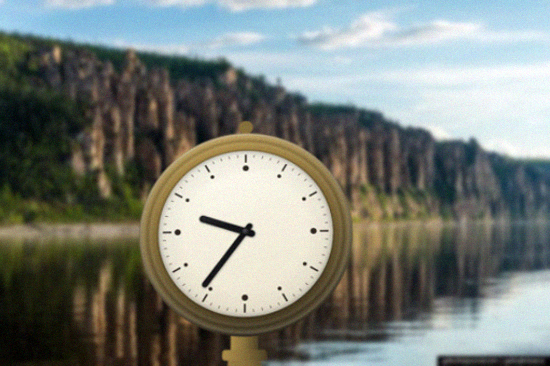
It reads 9.36
